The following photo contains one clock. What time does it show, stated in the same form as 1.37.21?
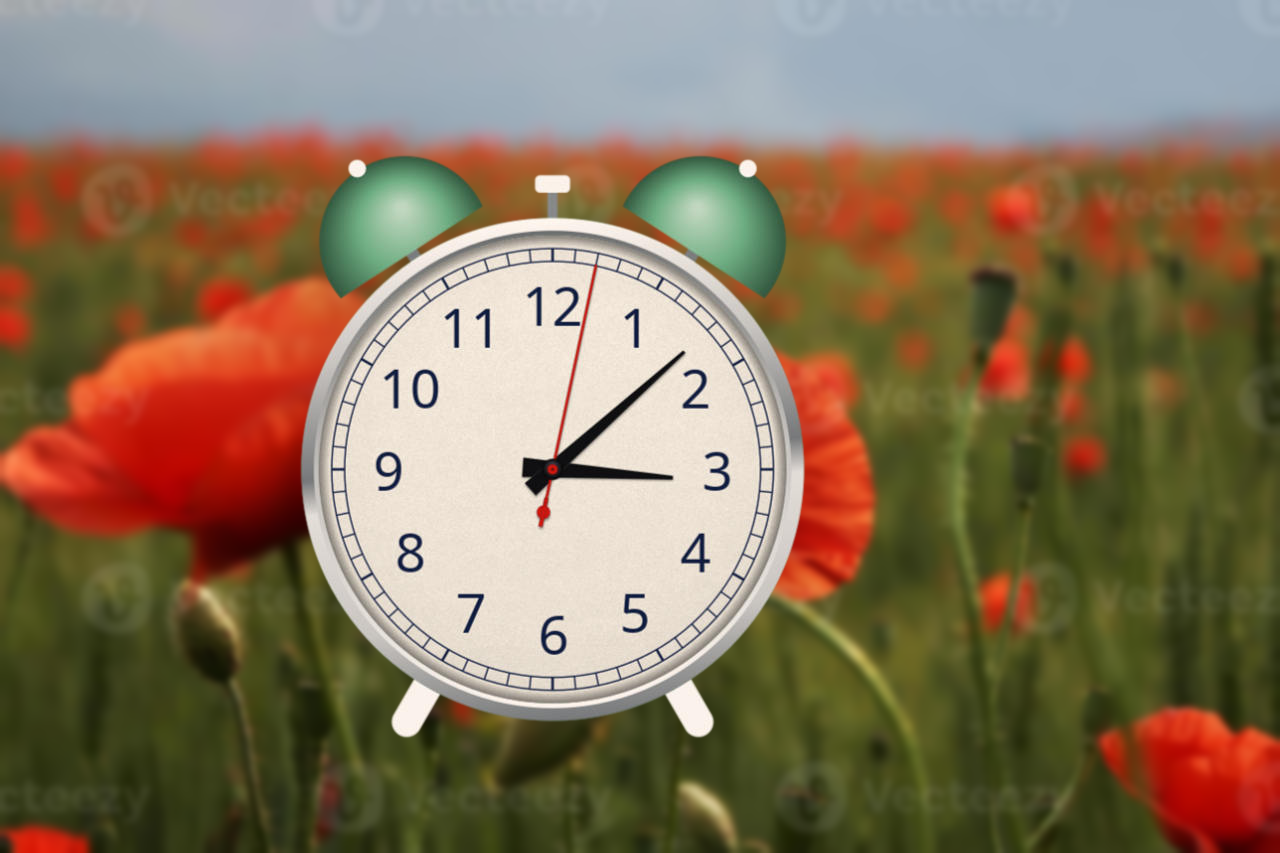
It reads 3.08.02
